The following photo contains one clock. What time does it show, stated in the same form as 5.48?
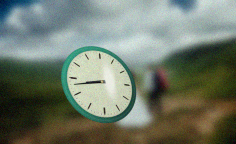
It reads 8.43
